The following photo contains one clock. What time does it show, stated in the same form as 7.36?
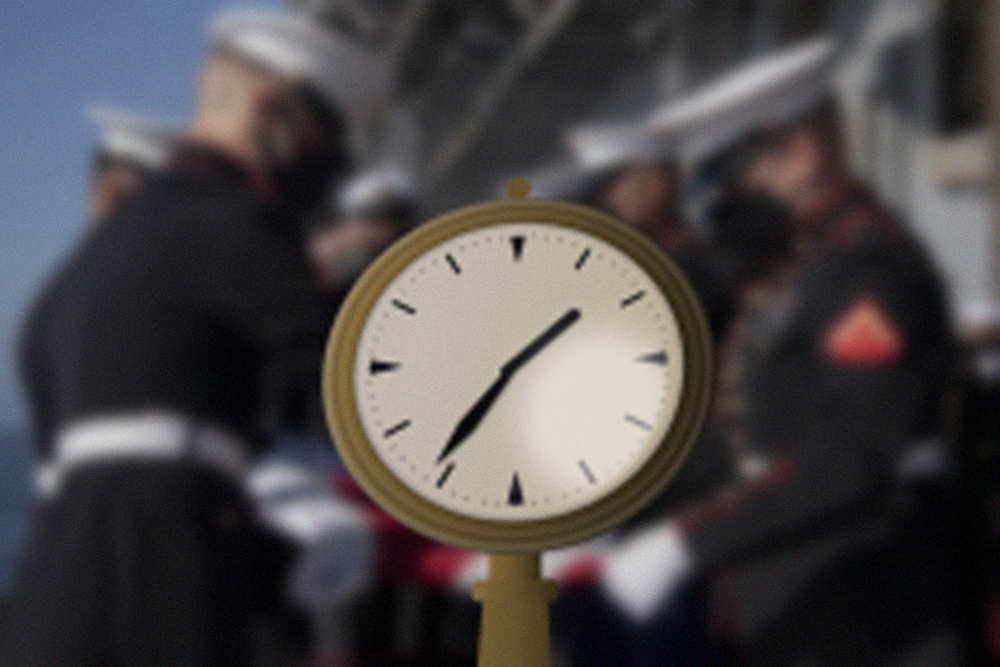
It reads 1.36
